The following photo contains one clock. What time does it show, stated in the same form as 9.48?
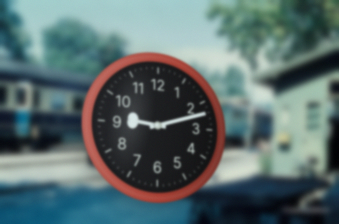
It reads 9.12
